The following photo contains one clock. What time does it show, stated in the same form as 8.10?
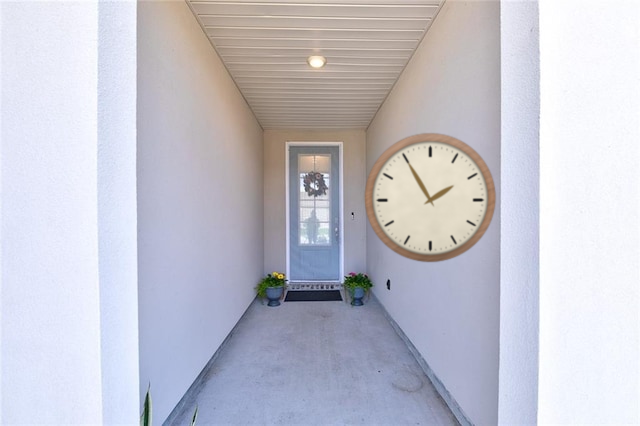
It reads 1.55
